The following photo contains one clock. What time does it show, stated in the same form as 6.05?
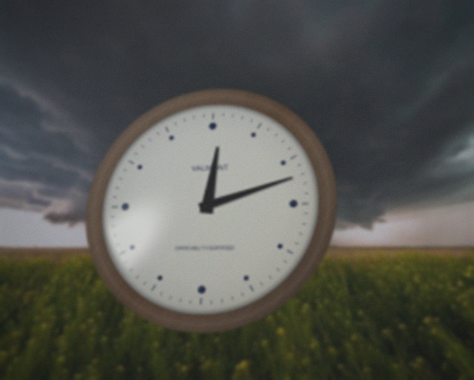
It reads 12.12
